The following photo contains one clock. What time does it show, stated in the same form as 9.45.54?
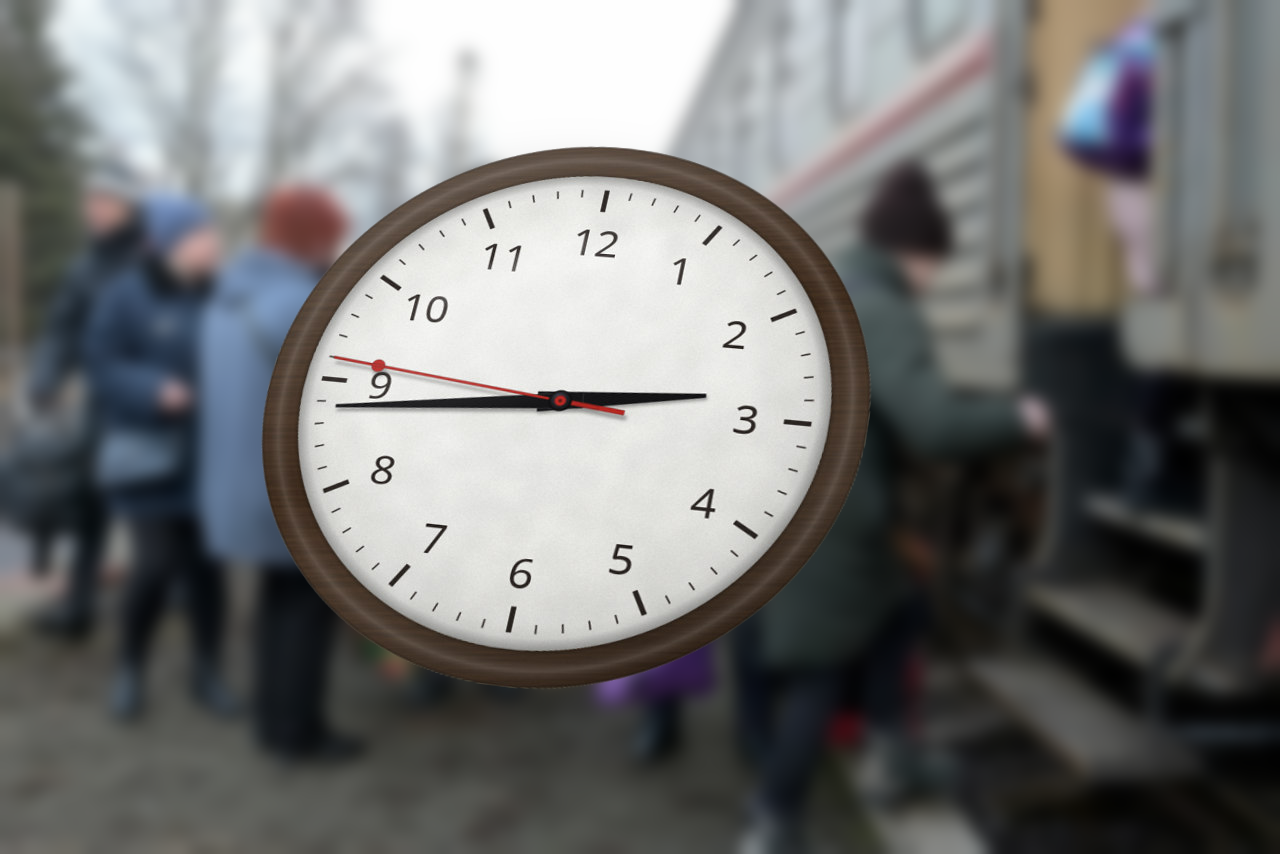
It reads 2.43.46
